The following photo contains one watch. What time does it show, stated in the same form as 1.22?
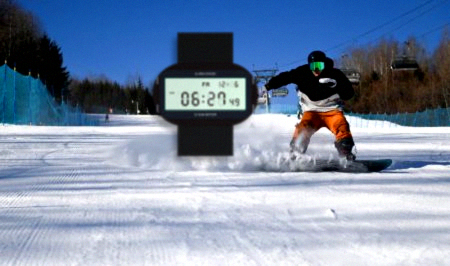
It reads 6.27
